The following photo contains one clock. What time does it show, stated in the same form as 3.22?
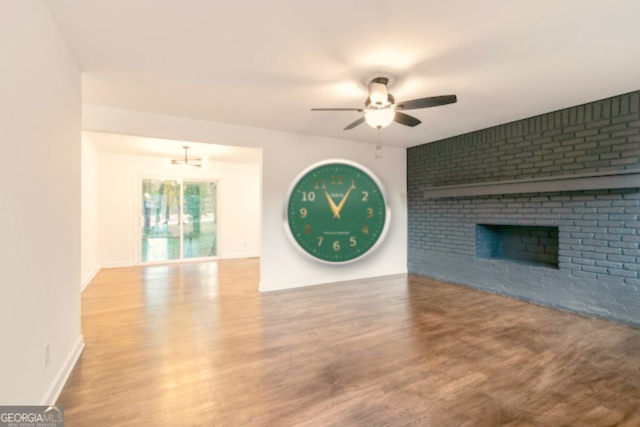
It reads 11.05
